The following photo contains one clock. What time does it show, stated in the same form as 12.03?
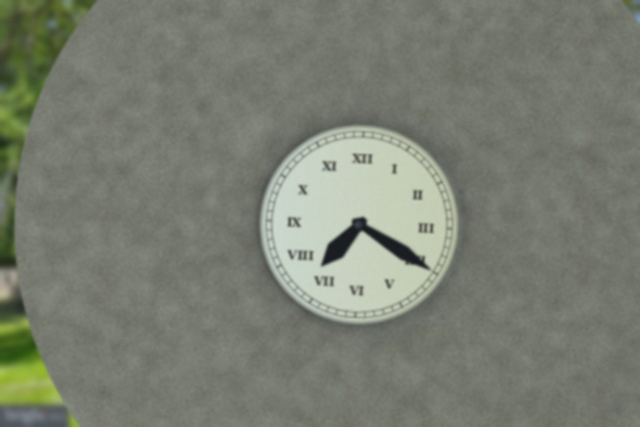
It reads 7.20
